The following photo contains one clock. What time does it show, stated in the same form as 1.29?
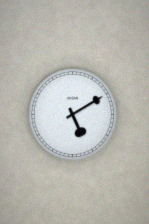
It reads 5.10
